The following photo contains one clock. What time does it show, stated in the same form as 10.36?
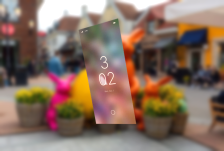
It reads 3.02
